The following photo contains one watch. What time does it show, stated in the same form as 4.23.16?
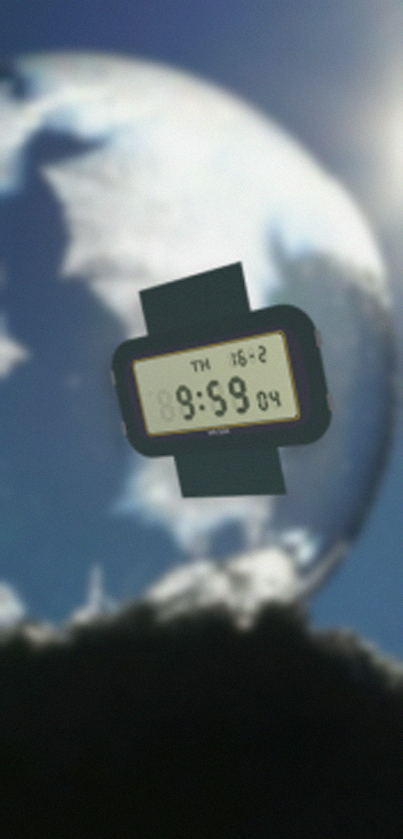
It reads 9.59.04
